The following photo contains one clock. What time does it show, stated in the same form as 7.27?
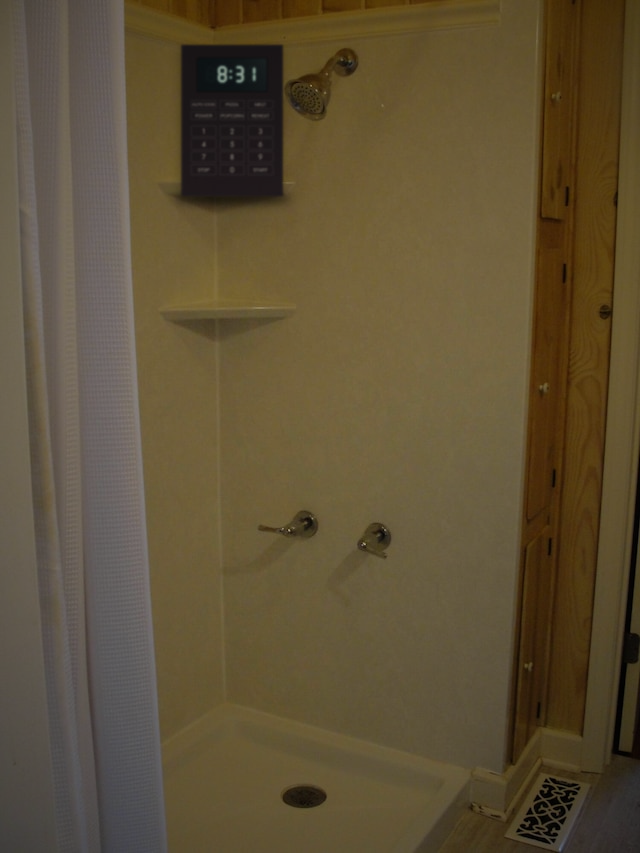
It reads 8.31
